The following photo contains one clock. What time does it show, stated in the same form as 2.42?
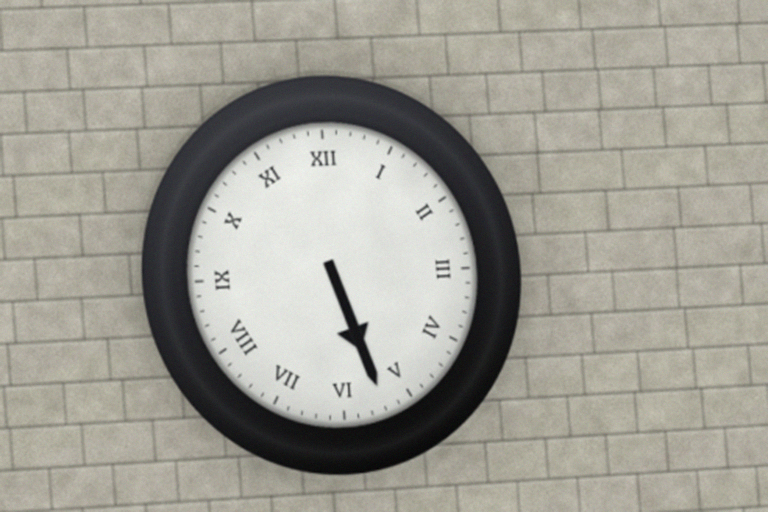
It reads 5.27
